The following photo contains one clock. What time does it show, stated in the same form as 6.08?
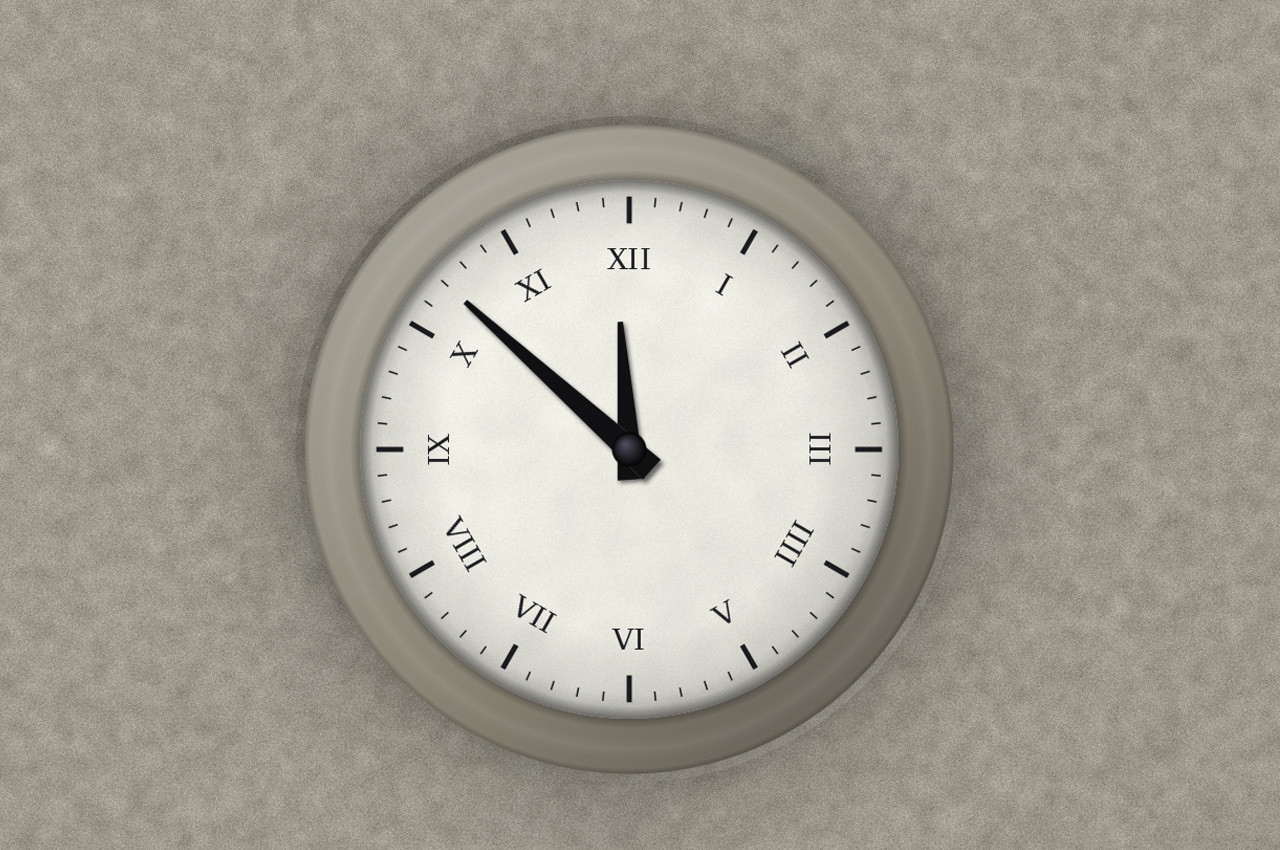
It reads 11.52
